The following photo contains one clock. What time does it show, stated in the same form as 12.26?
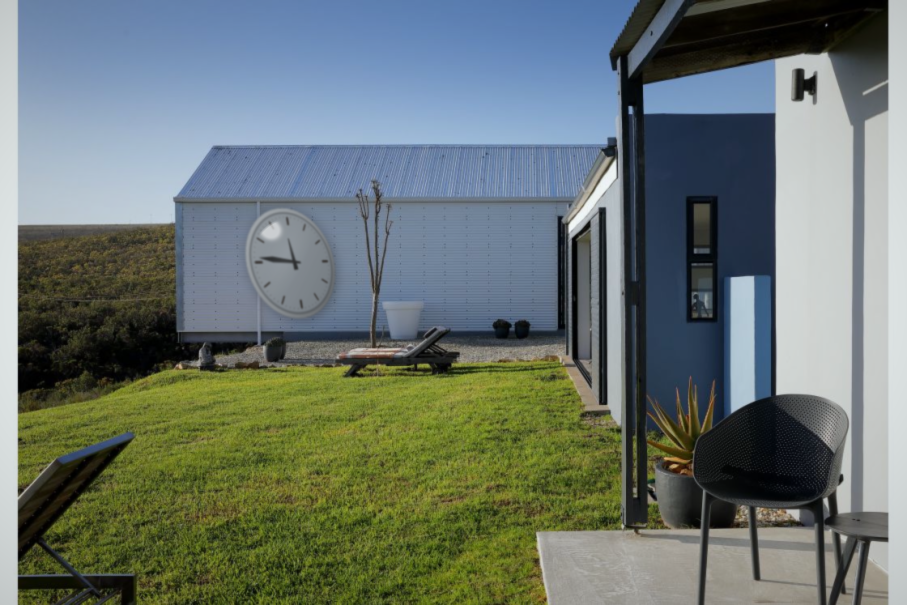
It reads 11.46
